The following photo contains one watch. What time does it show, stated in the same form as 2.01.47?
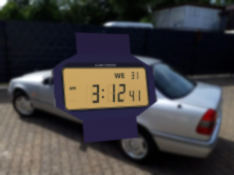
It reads 3.12.41
